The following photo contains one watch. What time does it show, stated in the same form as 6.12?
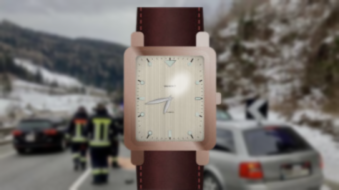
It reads 6.43
